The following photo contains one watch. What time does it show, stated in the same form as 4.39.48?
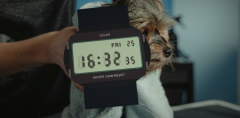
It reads 16.32.35
